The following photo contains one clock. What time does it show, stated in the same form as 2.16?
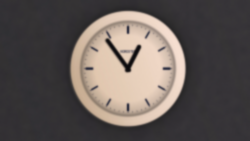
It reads 12.54
